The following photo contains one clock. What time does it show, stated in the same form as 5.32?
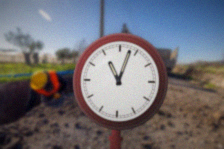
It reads 11.03
